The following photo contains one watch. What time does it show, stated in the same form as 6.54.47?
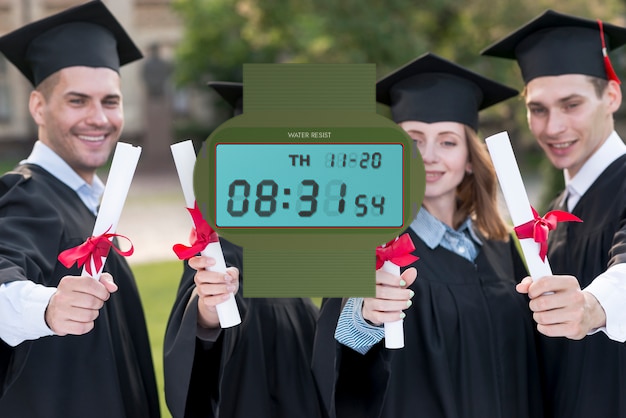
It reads 8.31.54
